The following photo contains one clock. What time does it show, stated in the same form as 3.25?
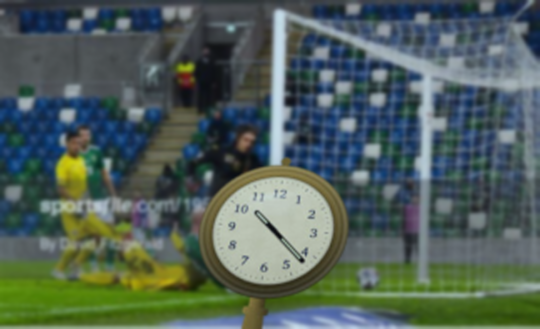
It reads 10.22
